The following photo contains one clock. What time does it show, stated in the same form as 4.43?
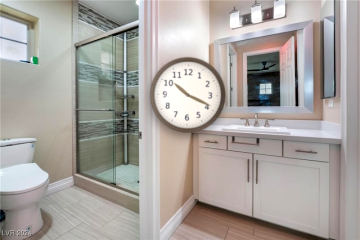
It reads 10.19
